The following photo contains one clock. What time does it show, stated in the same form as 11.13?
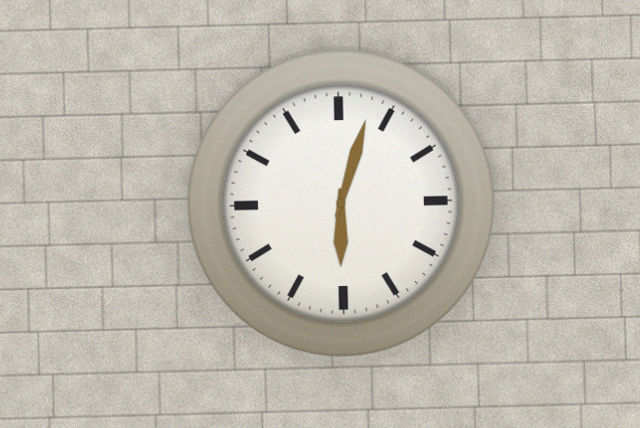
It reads 6.03
